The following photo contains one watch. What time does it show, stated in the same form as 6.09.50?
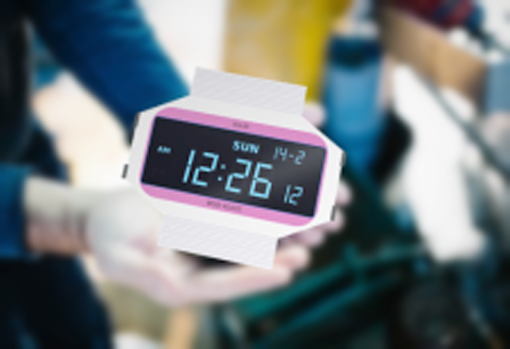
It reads 12.26.12
